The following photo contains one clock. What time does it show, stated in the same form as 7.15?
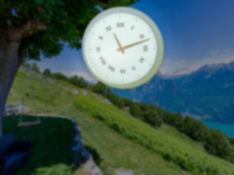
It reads 11.12
